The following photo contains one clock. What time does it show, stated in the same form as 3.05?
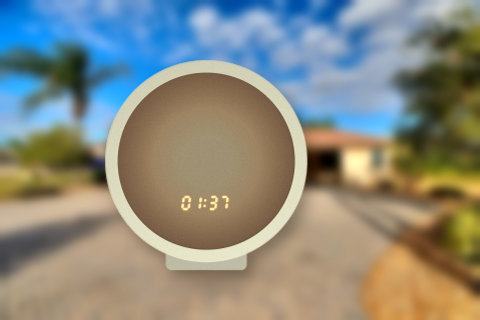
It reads 1.37
